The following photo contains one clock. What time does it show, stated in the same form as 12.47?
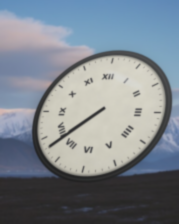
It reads 7.38
